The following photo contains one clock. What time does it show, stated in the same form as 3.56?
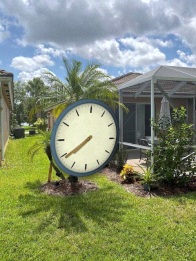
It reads 7.39
